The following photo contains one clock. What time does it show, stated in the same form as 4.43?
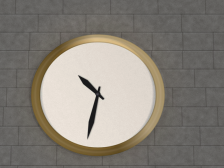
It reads 10.32
